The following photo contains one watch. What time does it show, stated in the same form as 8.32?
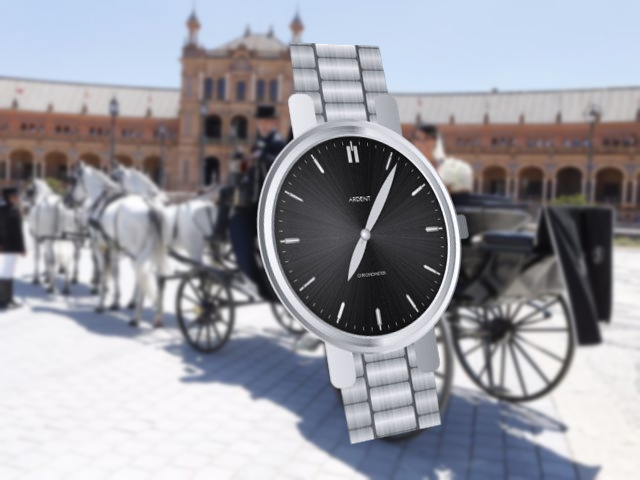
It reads 7.06
